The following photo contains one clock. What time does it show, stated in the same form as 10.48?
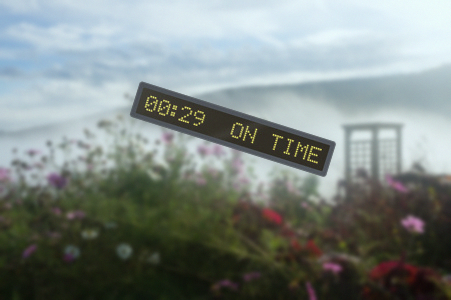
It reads 0.29
